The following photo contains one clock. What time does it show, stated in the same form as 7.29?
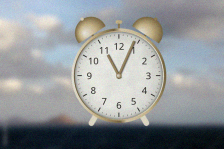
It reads 11.04
